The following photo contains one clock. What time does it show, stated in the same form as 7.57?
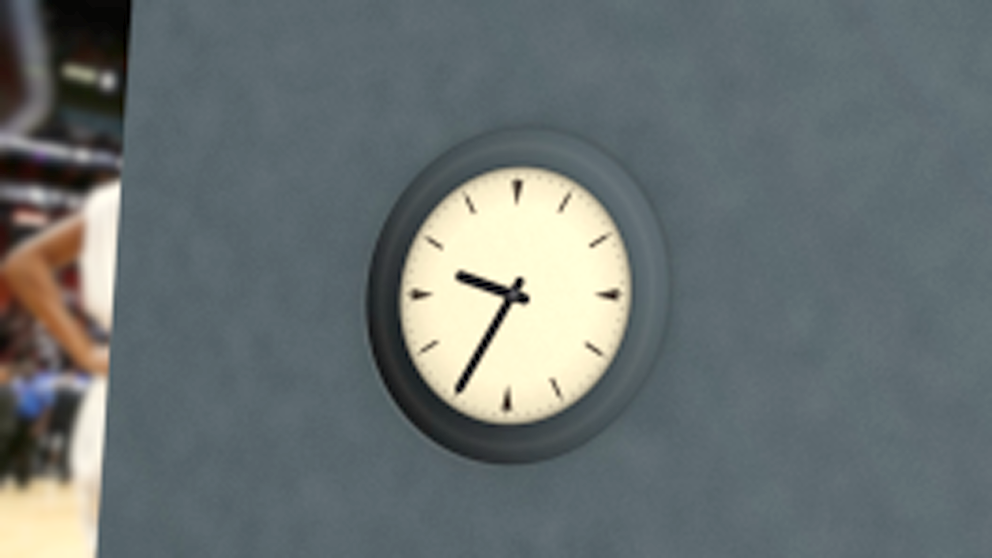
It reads 9.35
